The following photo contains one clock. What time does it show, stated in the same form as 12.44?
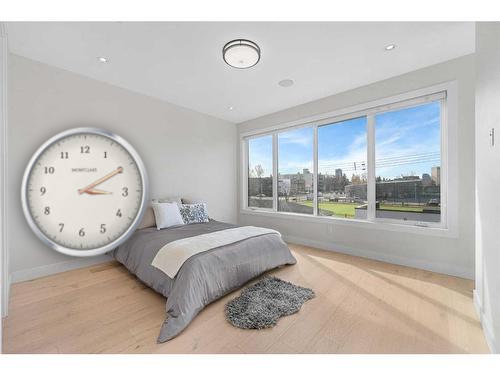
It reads 3.10
